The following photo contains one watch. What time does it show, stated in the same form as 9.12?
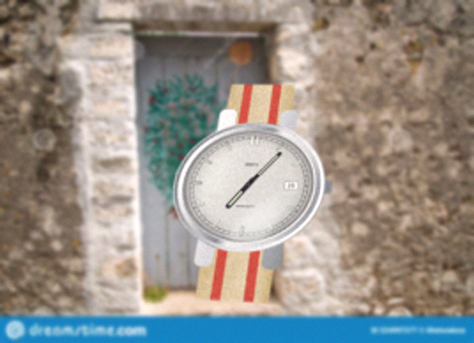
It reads 7.06
